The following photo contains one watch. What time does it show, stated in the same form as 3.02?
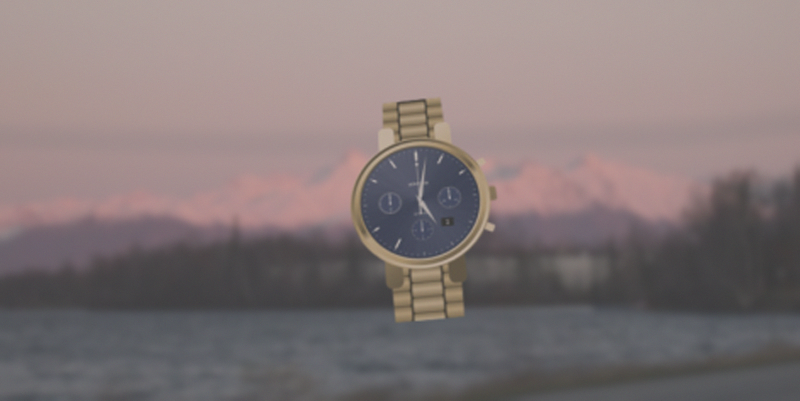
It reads 5.02
